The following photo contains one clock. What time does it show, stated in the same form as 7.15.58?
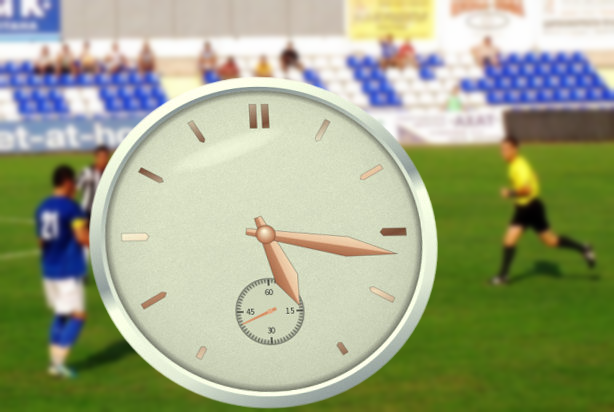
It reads 5.16.41
